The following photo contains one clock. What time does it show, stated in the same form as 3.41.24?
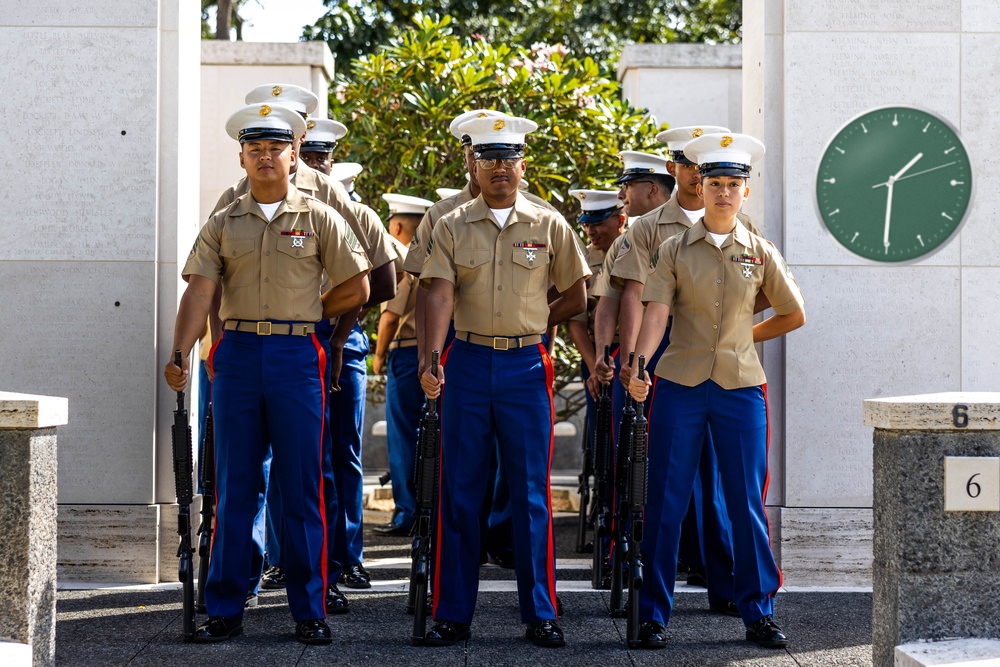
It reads 1.30.12
